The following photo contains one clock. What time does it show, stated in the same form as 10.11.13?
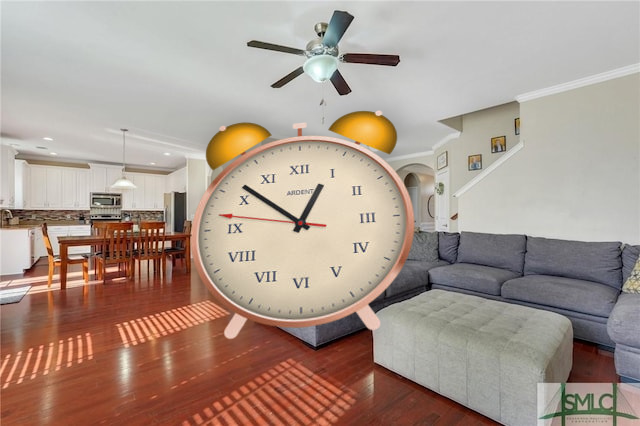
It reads 12.51.47
